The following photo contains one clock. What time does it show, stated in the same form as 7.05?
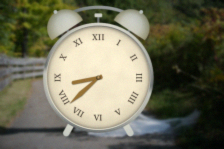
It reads 8.38
